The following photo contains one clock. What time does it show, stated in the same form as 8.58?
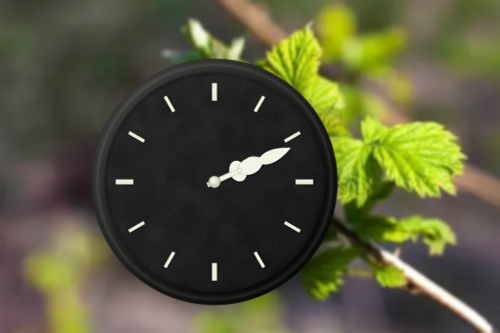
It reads 2.11
